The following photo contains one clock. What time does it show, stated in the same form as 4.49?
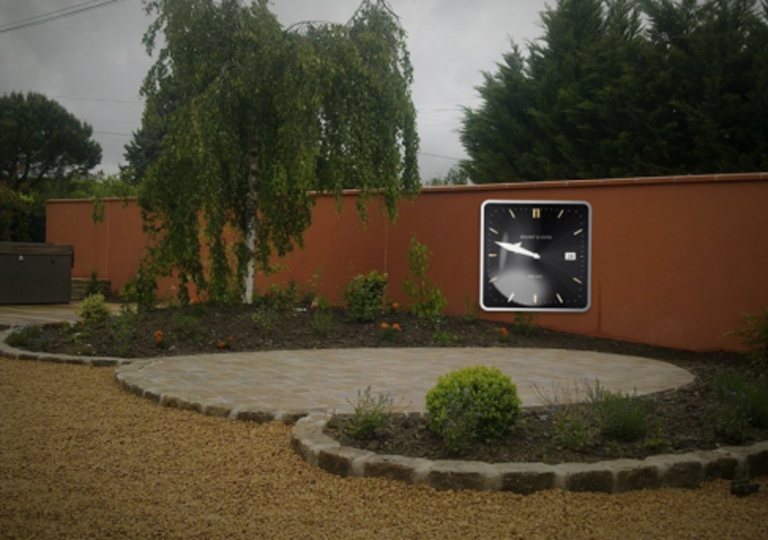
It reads 9.48
